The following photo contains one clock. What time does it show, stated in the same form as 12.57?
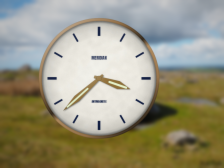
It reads 3.38
